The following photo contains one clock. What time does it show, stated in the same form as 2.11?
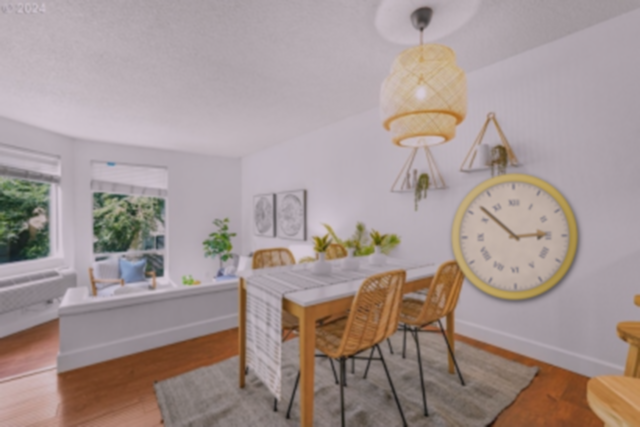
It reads 2.52
